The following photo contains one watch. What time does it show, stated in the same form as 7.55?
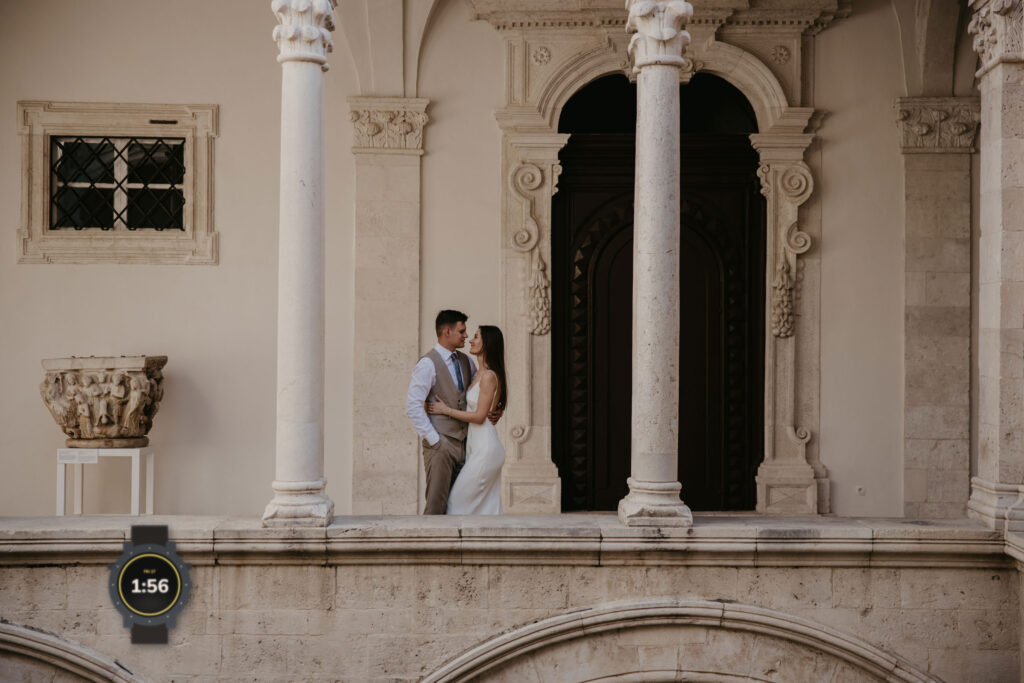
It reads 1.56
